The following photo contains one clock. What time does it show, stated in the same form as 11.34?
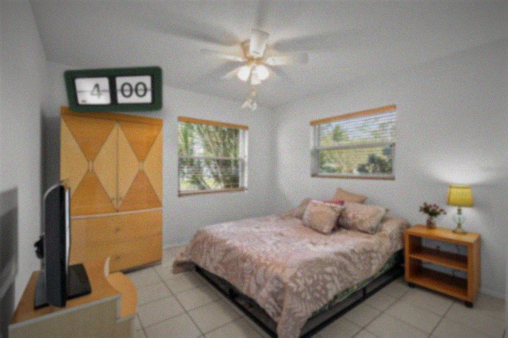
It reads 4.00
